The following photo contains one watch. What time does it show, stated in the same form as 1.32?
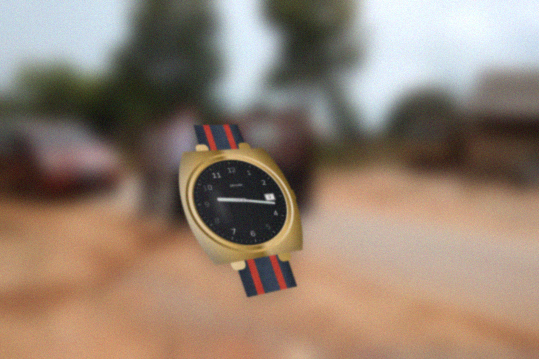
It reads 9.17
